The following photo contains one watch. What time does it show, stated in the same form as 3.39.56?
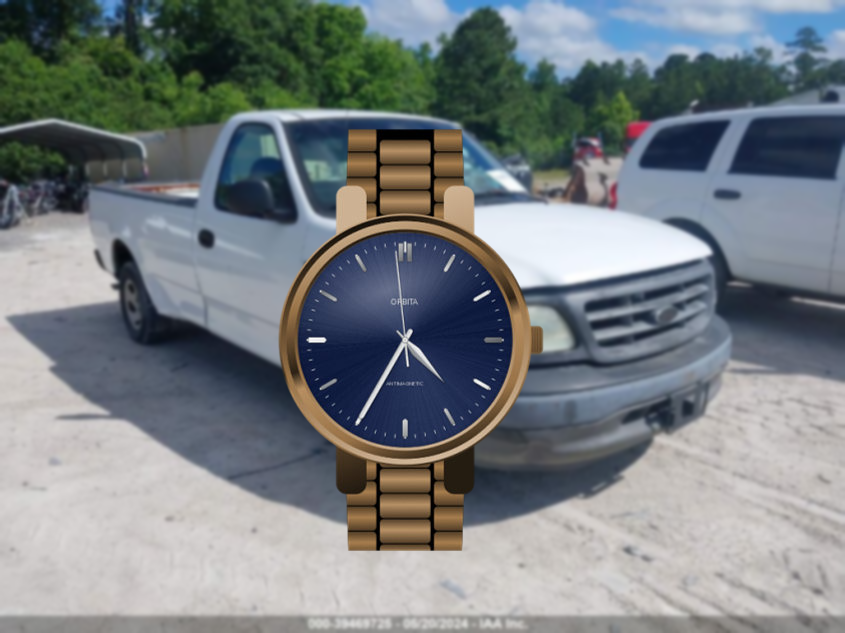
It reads 4.34.59
